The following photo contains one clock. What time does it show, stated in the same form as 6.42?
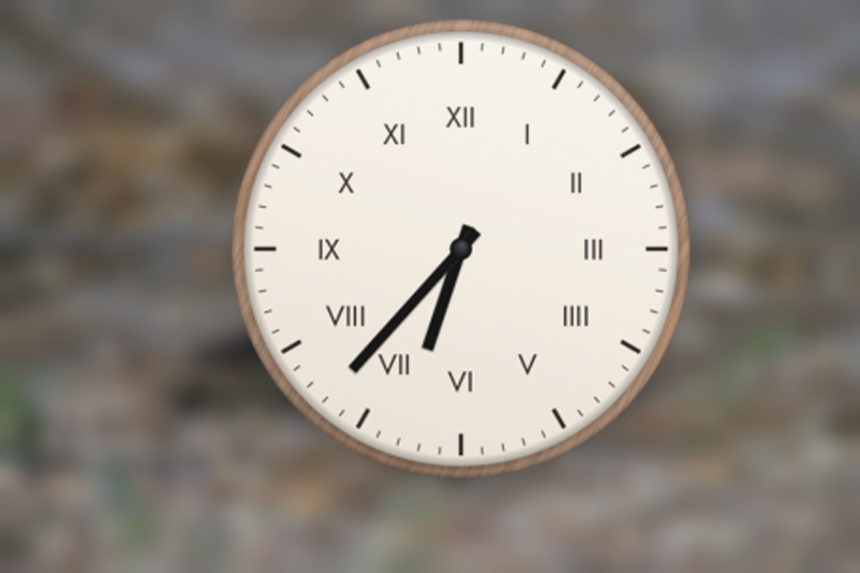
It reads 6.37
